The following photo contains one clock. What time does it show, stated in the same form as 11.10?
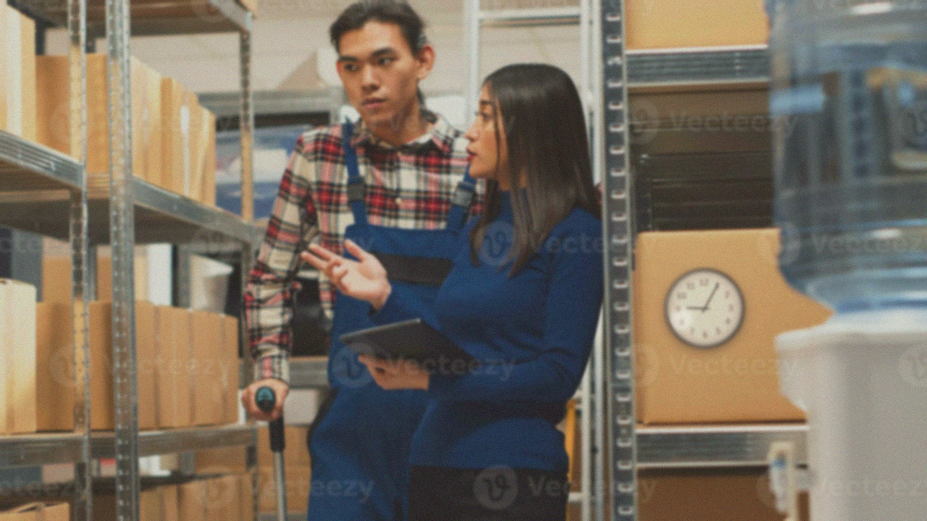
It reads 9.05
